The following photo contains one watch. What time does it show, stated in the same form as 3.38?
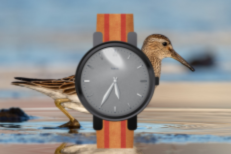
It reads 5.35
